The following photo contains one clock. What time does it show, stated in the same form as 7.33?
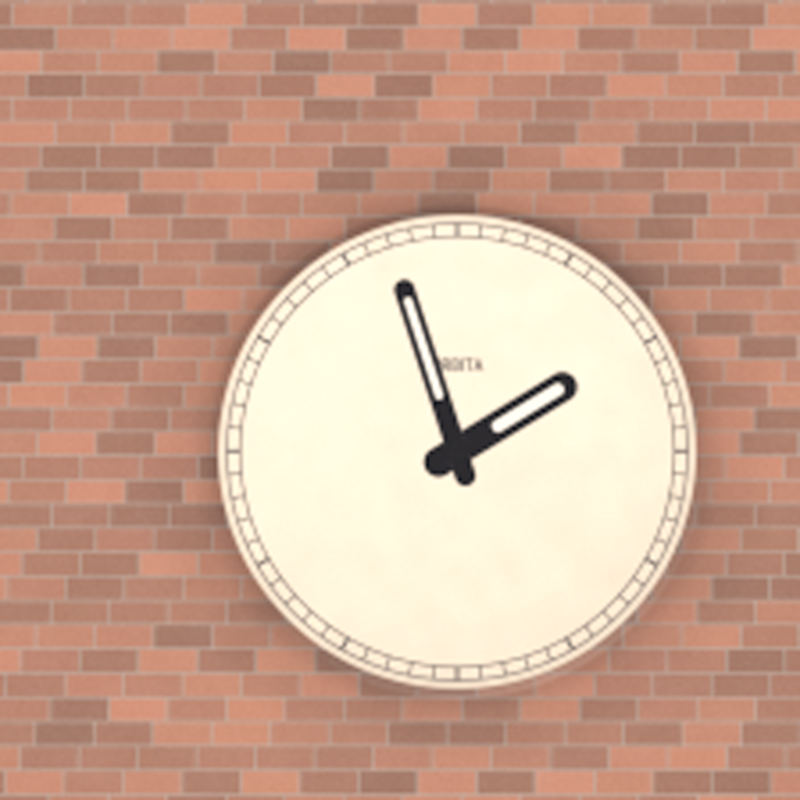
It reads 1.57
